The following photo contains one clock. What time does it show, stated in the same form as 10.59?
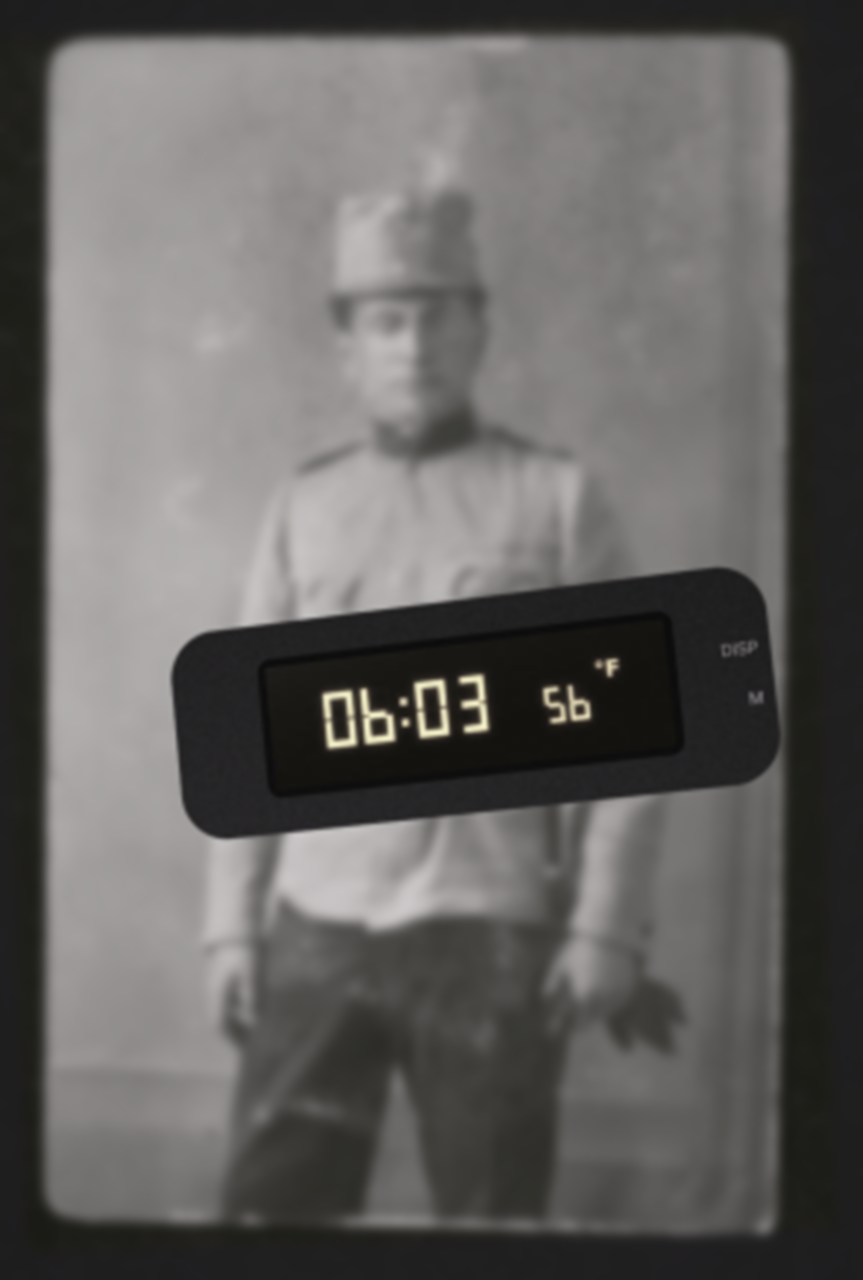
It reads 6.03
